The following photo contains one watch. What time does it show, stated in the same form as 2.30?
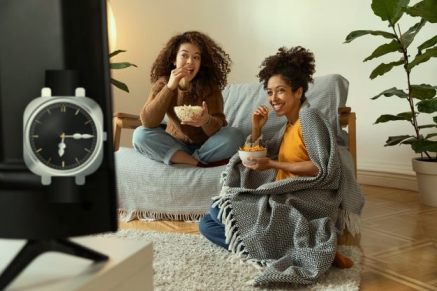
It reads 6.15
